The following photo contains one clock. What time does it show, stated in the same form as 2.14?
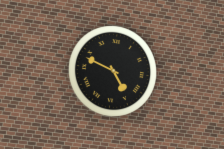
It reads 4.48
